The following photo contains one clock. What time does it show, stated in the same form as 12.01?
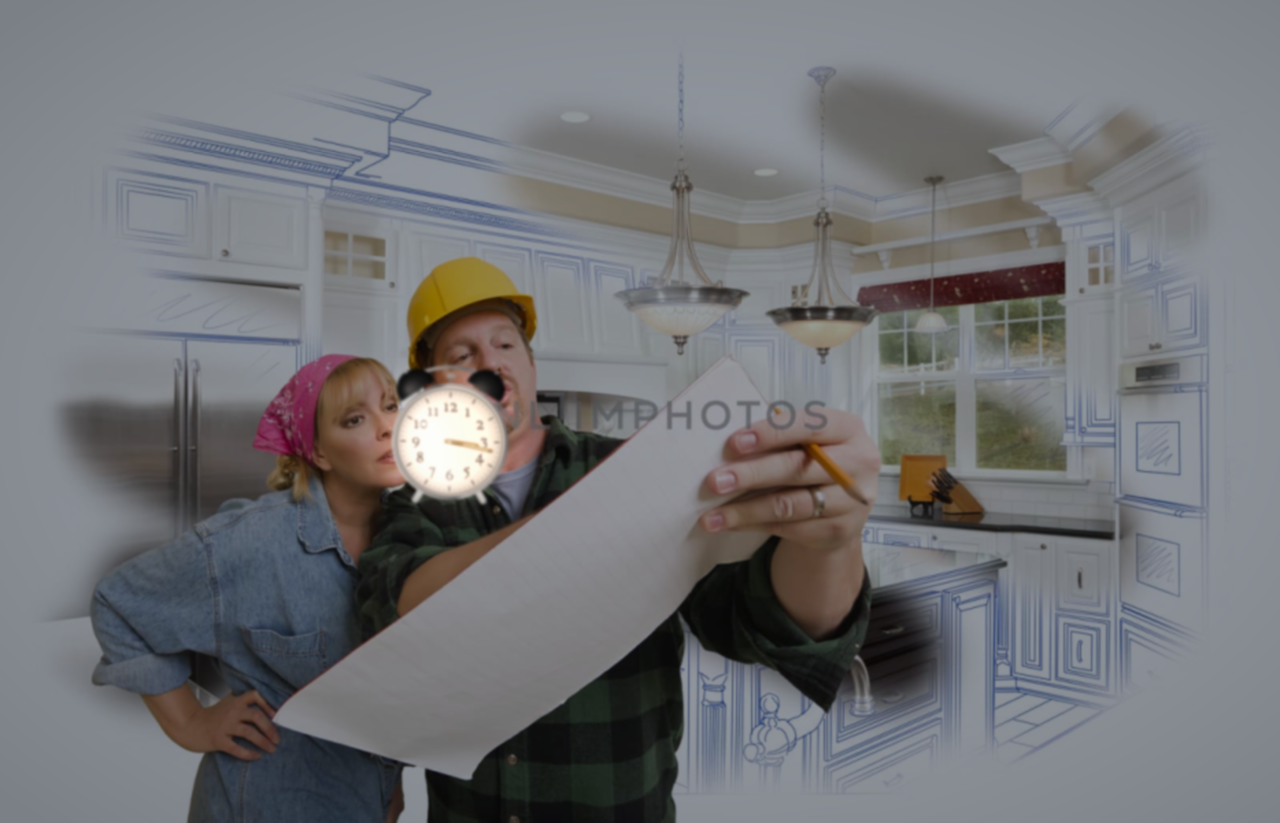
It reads 3.17
